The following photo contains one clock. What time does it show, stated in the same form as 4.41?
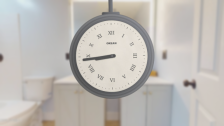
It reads 8.44
